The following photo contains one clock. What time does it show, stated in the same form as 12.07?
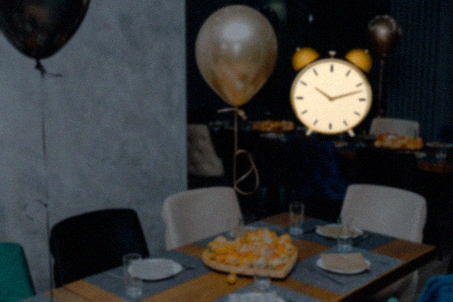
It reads 10.12
